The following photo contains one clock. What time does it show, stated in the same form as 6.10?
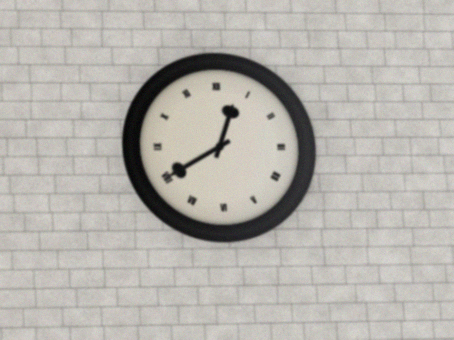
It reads 12.40
